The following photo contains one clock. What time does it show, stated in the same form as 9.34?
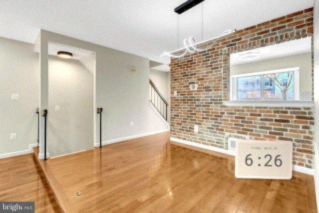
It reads 6.26
